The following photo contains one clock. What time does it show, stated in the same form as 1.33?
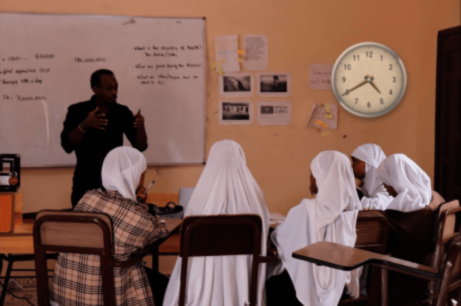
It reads 4.40
